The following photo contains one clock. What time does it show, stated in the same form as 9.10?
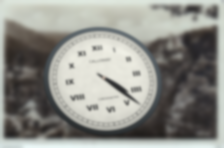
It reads 4.23
